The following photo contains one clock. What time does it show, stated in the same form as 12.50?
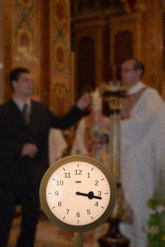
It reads 3.17
